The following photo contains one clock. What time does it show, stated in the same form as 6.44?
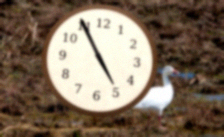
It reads 4.55
